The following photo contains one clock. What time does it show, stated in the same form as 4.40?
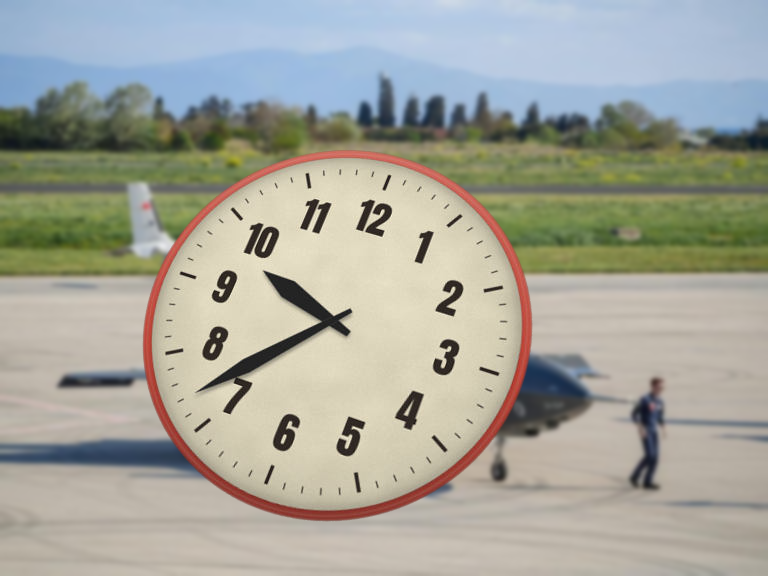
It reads 9.37
